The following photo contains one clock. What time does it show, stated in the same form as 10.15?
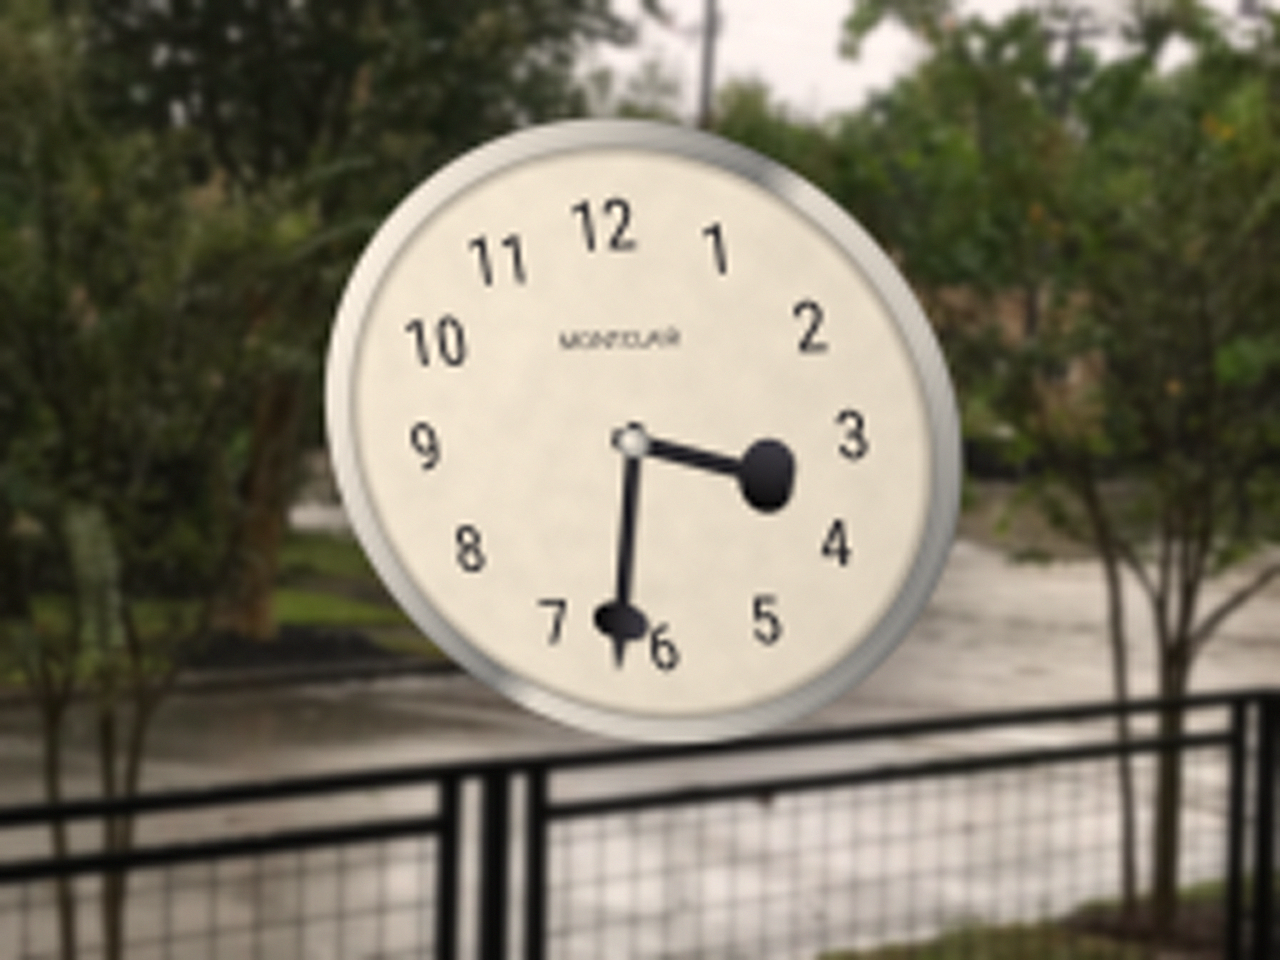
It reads 3.32
